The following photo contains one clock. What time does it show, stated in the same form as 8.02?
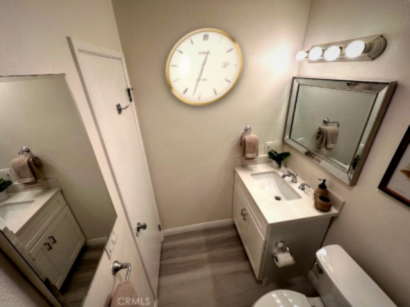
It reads 12.32
